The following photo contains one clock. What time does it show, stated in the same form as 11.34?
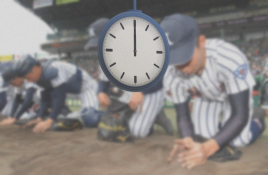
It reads 12.00
